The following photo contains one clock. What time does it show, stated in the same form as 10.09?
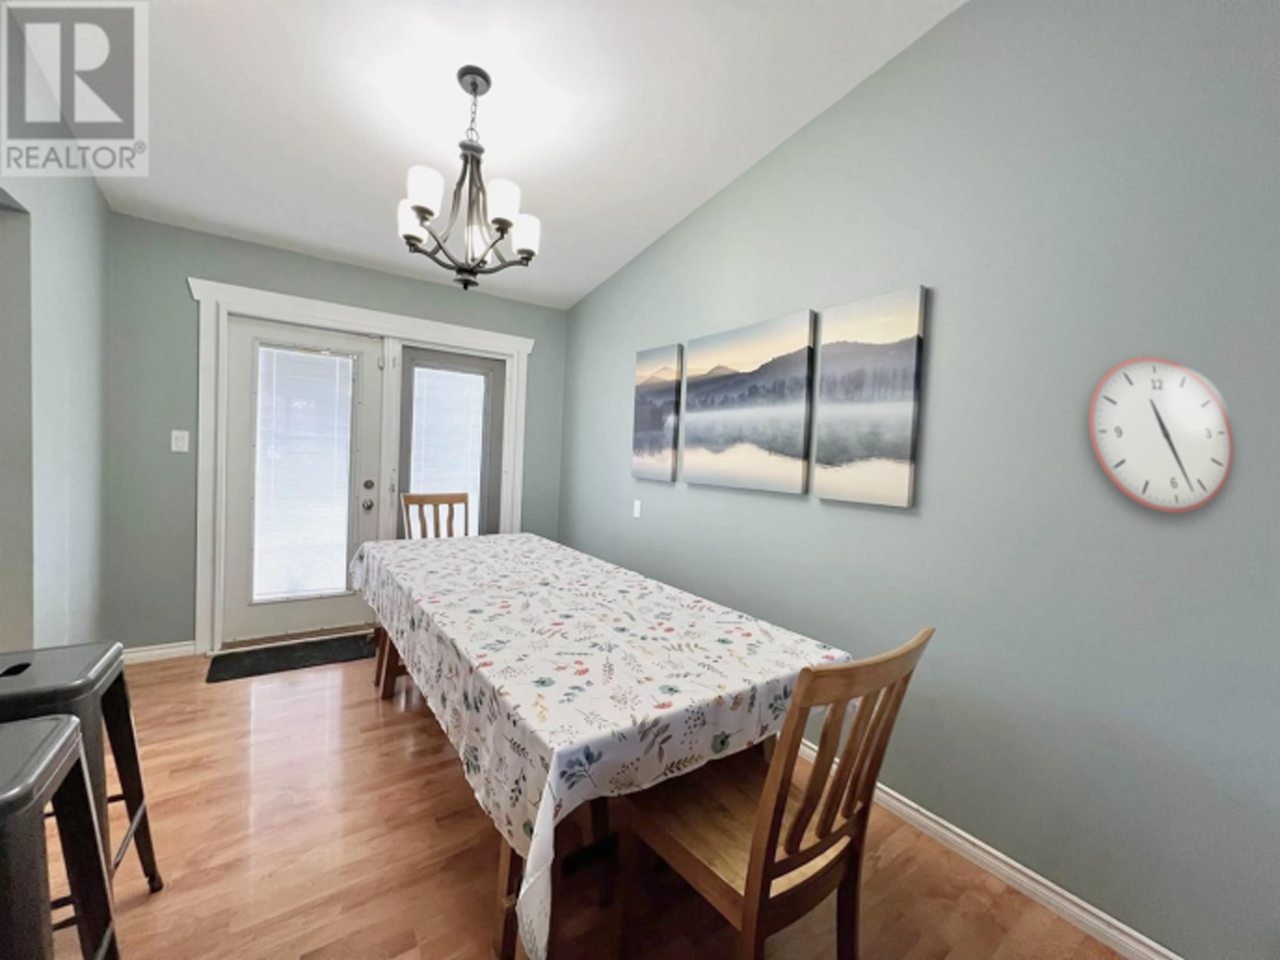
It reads 11.27
